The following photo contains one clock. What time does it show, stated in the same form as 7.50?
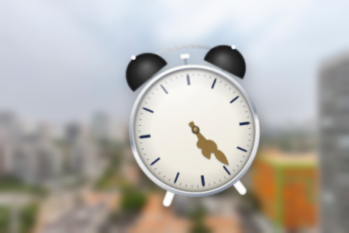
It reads 5.24
